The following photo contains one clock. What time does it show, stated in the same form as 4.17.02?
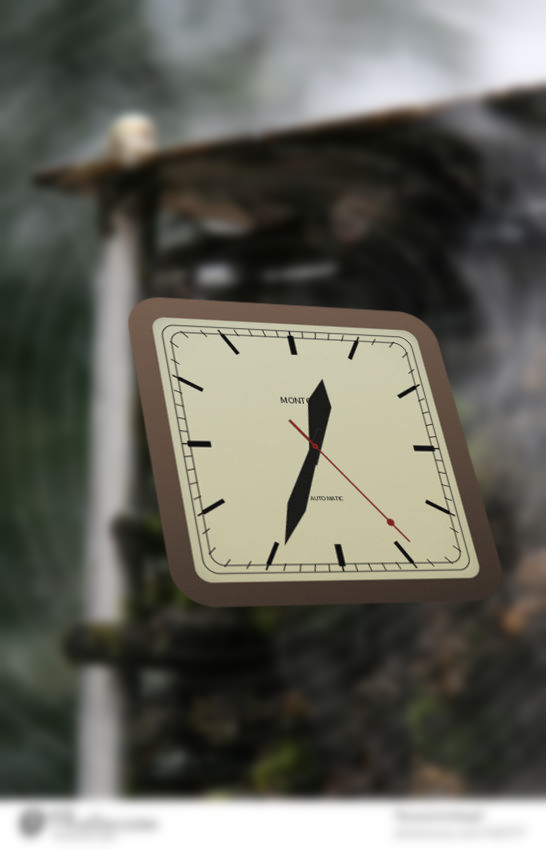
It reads 12.34.24
